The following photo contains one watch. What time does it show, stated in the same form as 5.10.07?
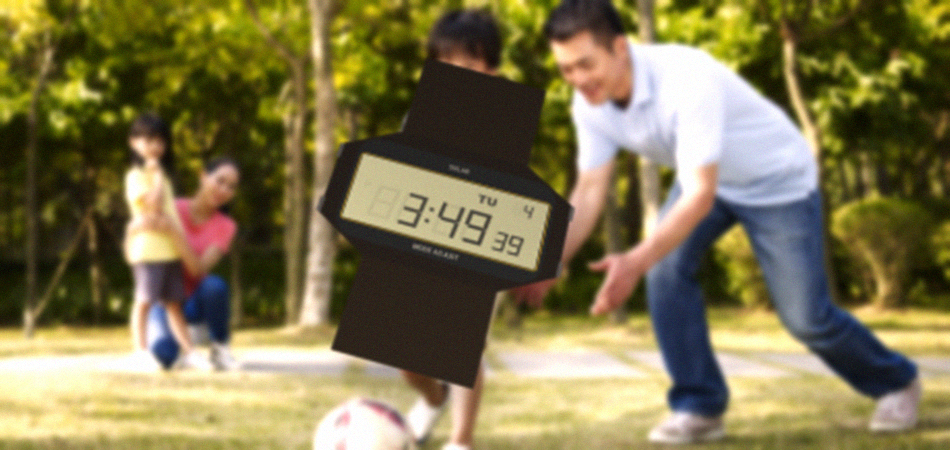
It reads 3.49.39
